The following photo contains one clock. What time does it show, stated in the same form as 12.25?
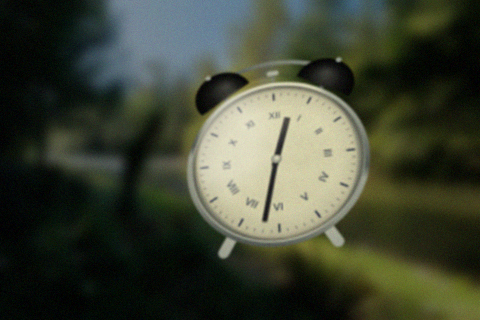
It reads 12.32
